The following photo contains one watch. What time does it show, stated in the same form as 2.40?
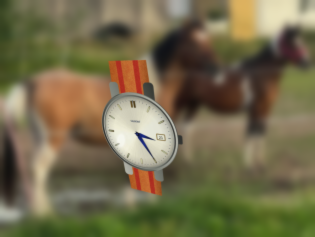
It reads 3.25
